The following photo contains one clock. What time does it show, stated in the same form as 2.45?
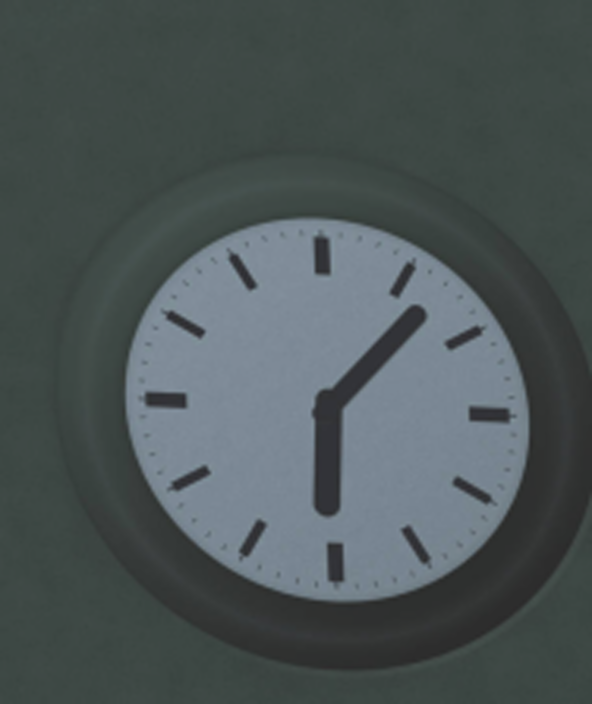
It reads 6.07
